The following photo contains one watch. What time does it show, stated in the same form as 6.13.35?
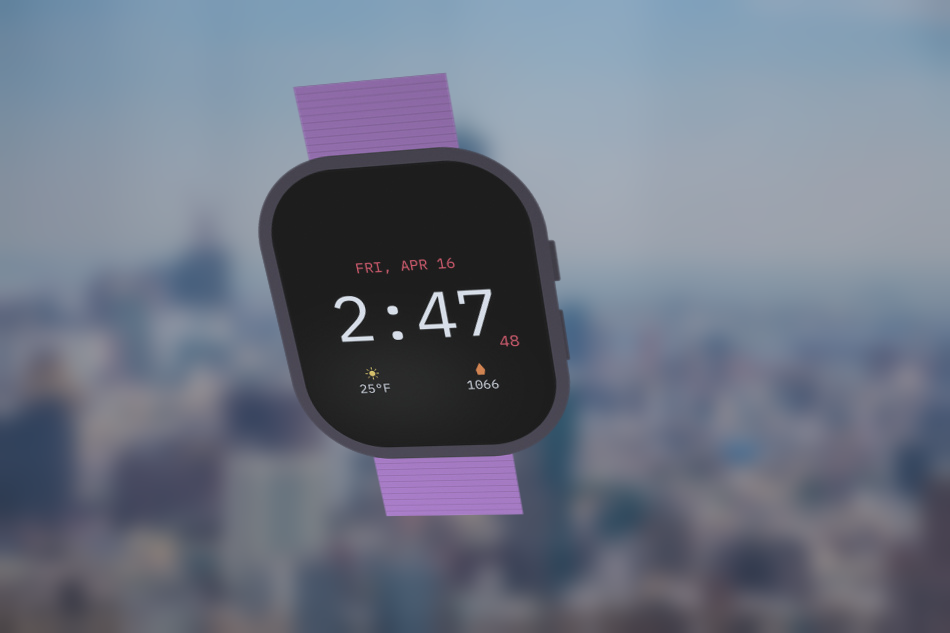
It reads 2.47.48
